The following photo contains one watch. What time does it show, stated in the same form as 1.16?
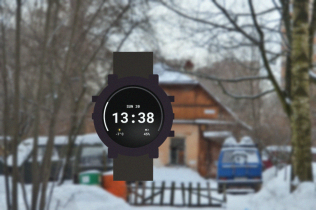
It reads 13.38
